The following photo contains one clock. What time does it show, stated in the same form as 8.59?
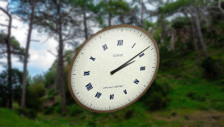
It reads 2.09
